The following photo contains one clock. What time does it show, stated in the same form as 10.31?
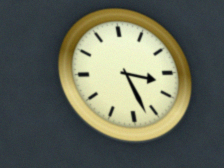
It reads 3.27
